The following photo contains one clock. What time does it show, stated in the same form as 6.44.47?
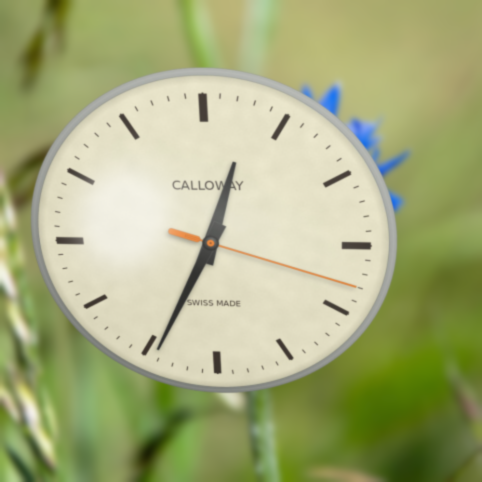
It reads 12.34.18
